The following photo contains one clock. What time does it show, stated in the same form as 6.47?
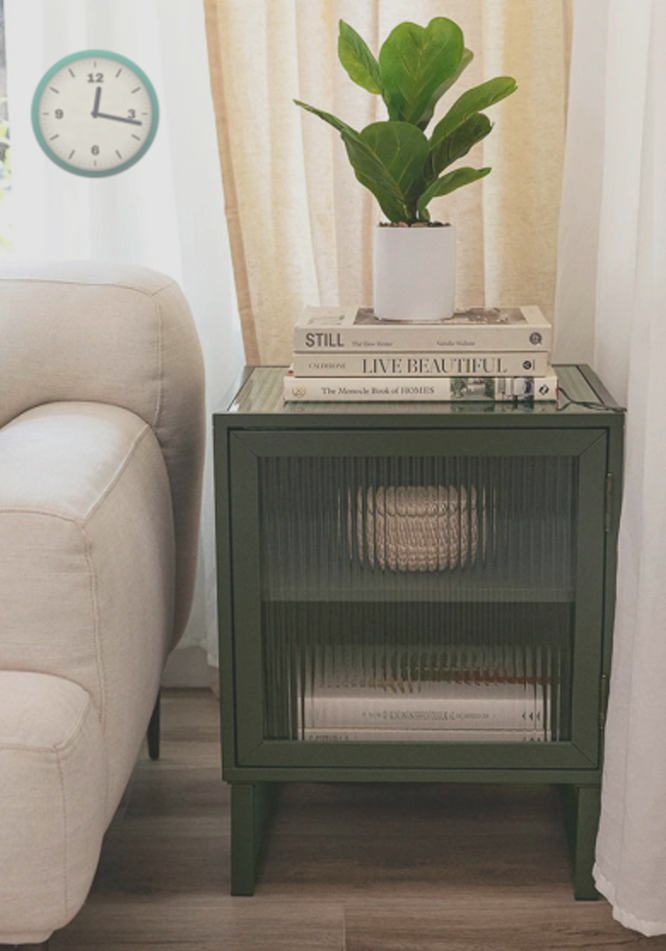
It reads 12.17
